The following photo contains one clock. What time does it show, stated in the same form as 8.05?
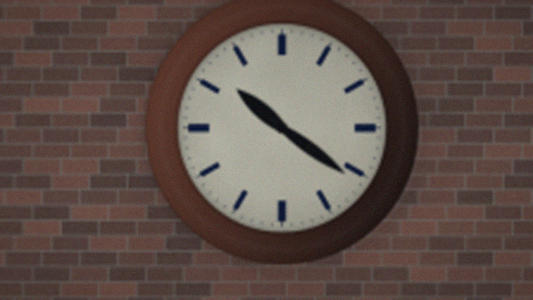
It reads 10.21
